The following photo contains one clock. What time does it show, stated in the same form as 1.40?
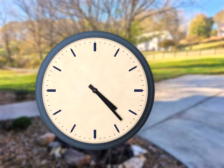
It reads 4.23
